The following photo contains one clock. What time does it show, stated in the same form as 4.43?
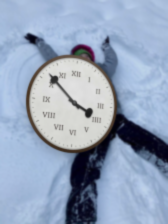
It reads 3.52
